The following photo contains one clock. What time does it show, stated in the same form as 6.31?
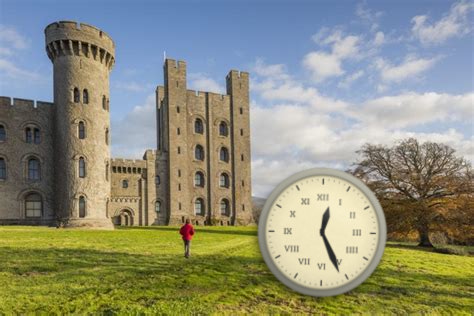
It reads 12.26
